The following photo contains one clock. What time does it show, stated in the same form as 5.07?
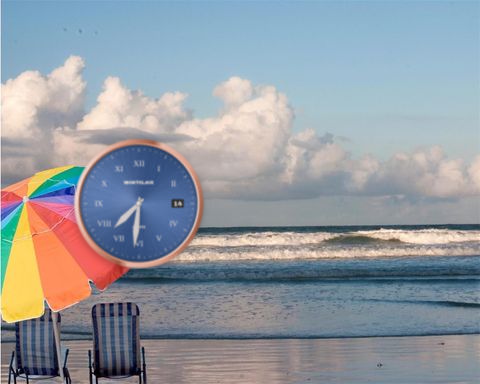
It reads 7.31
